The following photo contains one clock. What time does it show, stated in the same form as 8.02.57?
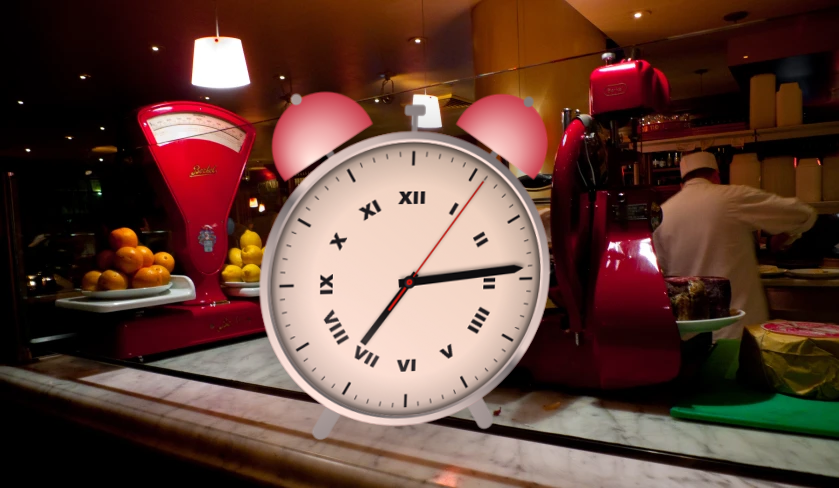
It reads 7.14.06
